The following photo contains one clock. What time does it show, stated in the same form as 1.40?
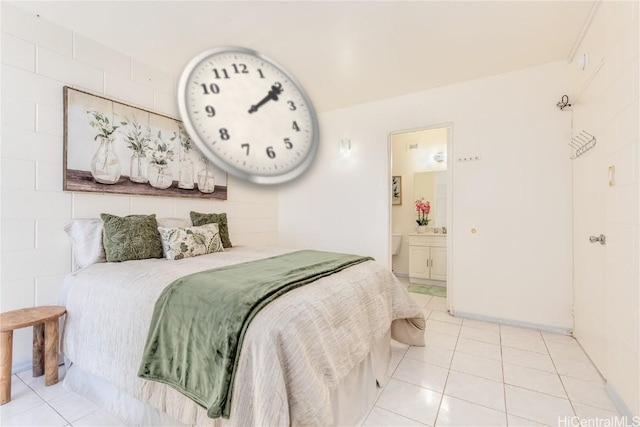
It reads 2.10
